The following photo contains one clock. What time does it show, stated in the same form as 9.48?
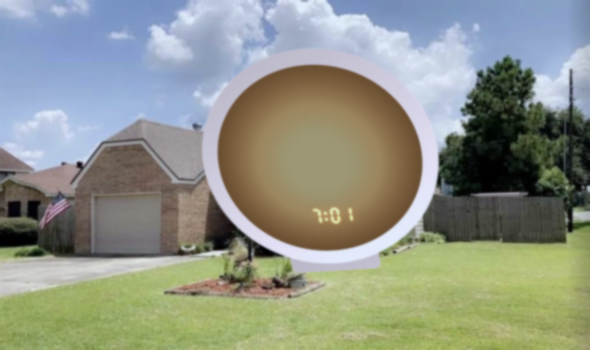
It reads 7.01
